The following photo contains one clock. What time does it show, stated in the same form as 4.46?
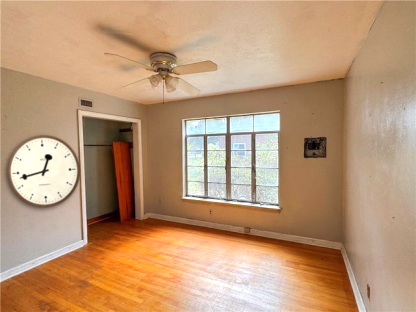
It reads 12.43
